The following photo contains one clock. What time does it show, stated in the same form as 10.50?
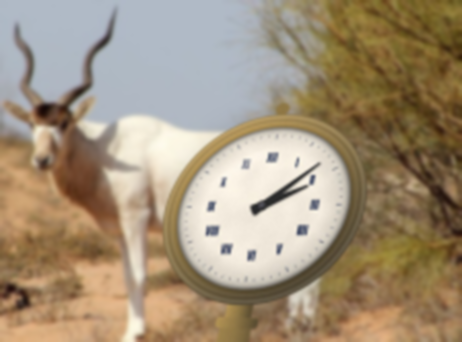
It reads 2.08
